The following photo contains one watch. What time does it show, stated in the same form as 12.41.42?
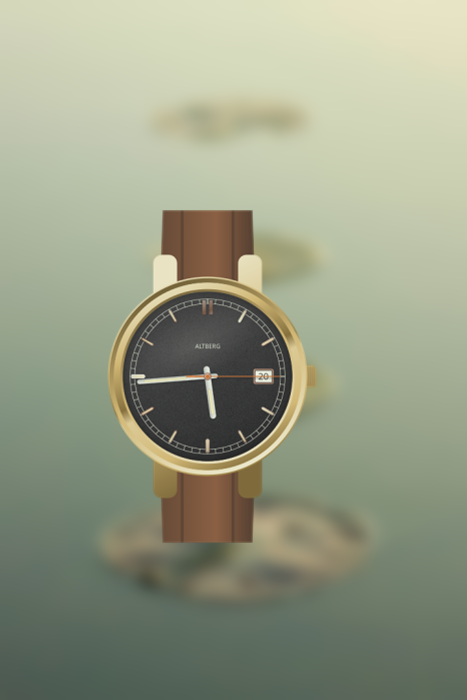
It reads 5.44.15
